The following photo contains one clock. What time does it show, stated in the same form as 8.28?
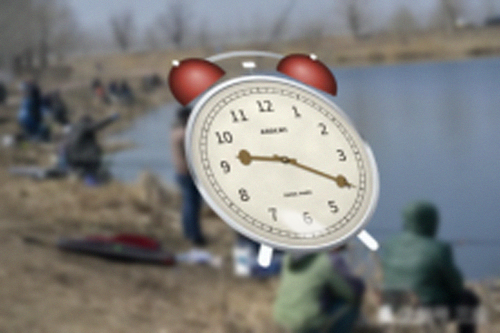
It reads 9.20
